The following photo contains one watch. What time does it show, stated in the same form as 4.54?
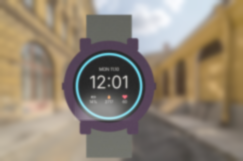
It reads 12.01
